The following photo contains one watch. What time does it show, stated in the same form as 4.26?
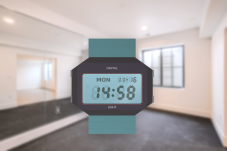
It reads 14.58
